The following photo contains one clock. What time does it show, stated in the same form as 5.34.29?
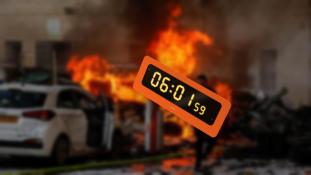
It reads 6.01.59
